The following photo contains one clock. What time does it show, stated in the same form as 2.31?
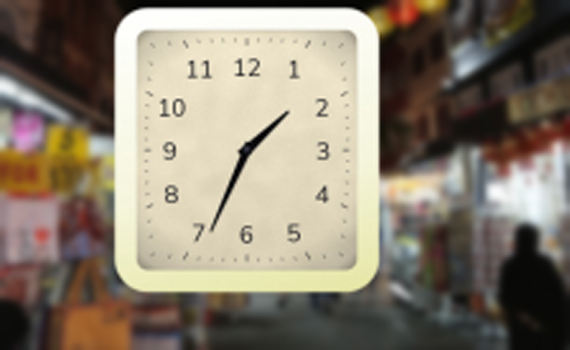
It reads 1.34
